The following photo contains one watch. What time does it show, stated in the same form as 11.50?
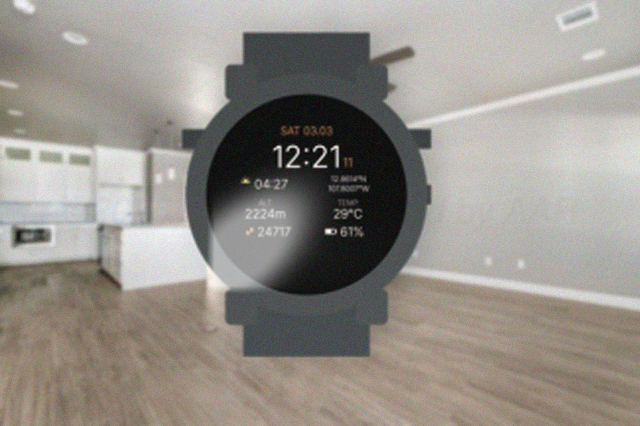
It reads 12.21
